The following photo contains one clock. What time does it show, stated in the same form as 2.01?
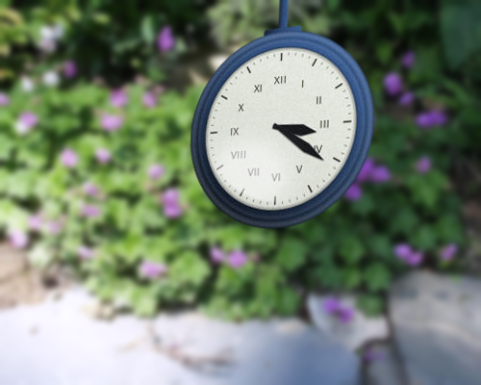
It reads 3.21
